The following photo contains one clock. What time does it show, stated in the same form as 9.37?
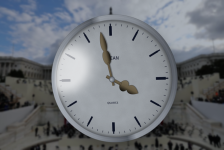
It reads 3.58
